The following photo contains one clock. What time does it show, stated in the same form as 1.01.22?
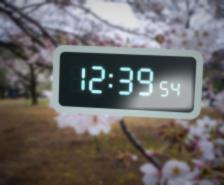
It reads 12.39.54
